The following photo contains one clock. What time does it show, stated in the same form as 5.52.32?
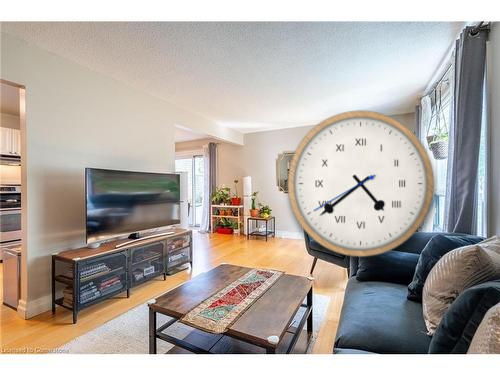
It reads 4.38.40
